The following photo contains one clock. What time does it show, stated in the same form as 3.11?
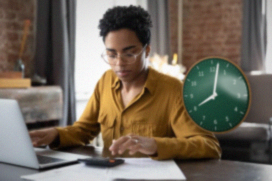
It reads 8.02
